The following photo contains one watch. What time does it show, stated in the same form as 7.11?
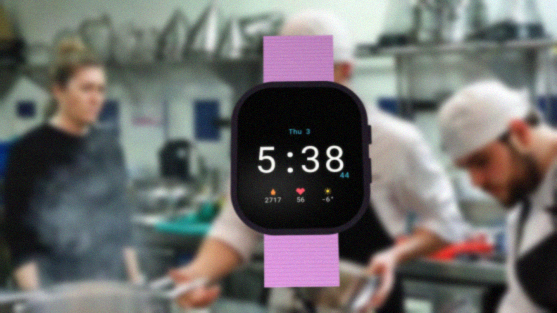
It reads 5.38
